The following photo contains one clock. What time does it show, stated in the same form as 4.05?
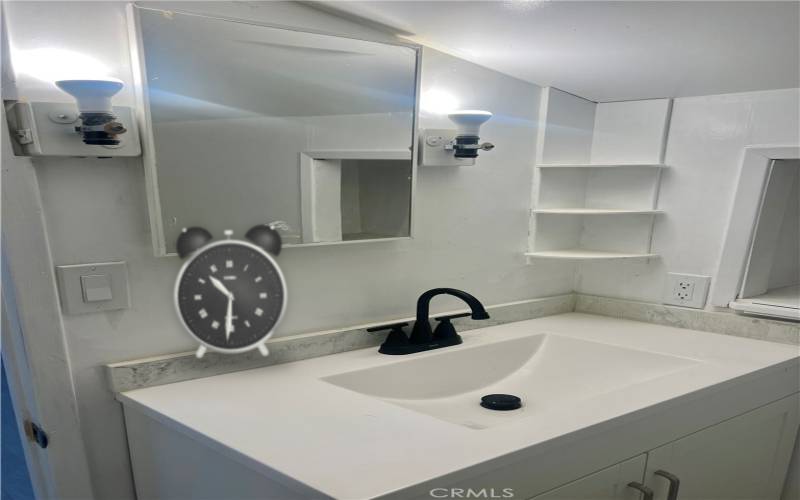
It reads 10.31
